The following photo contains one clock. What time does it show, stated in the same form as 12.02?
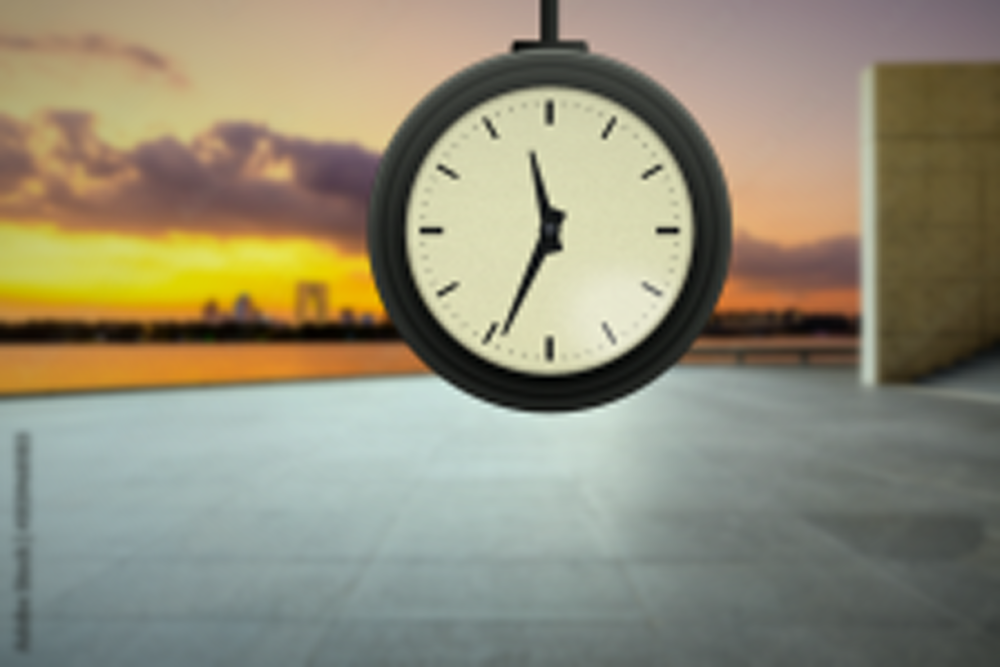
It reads 11.34
